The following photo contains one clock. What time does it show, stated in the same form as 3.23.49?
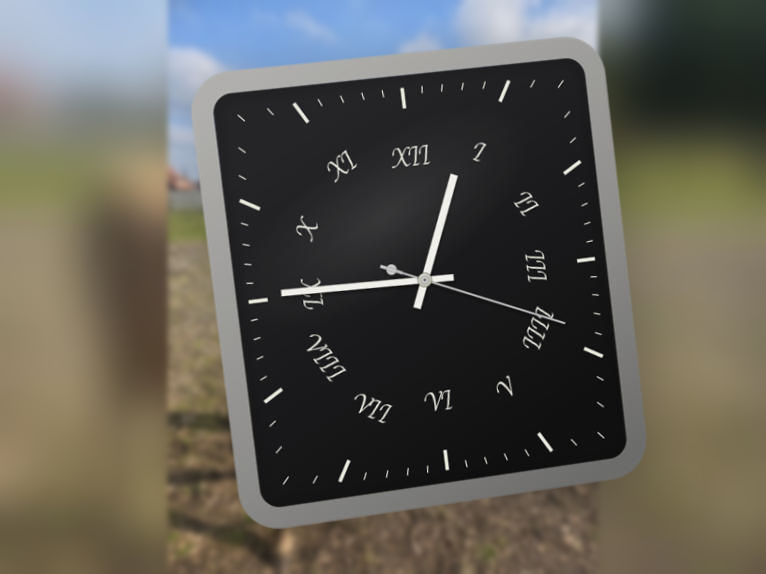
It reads 12.45.19
